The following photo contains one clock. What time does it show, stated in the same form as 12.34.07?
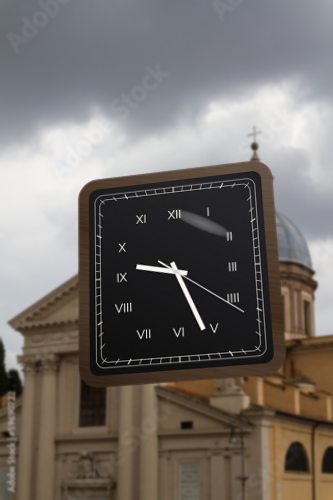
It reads 9.26.21
